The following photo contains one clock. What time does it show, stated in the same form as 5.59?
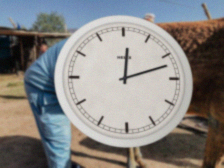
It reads 12.12
